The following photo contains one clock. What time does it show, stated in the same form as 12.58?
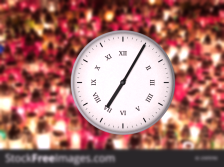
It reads 7.05
